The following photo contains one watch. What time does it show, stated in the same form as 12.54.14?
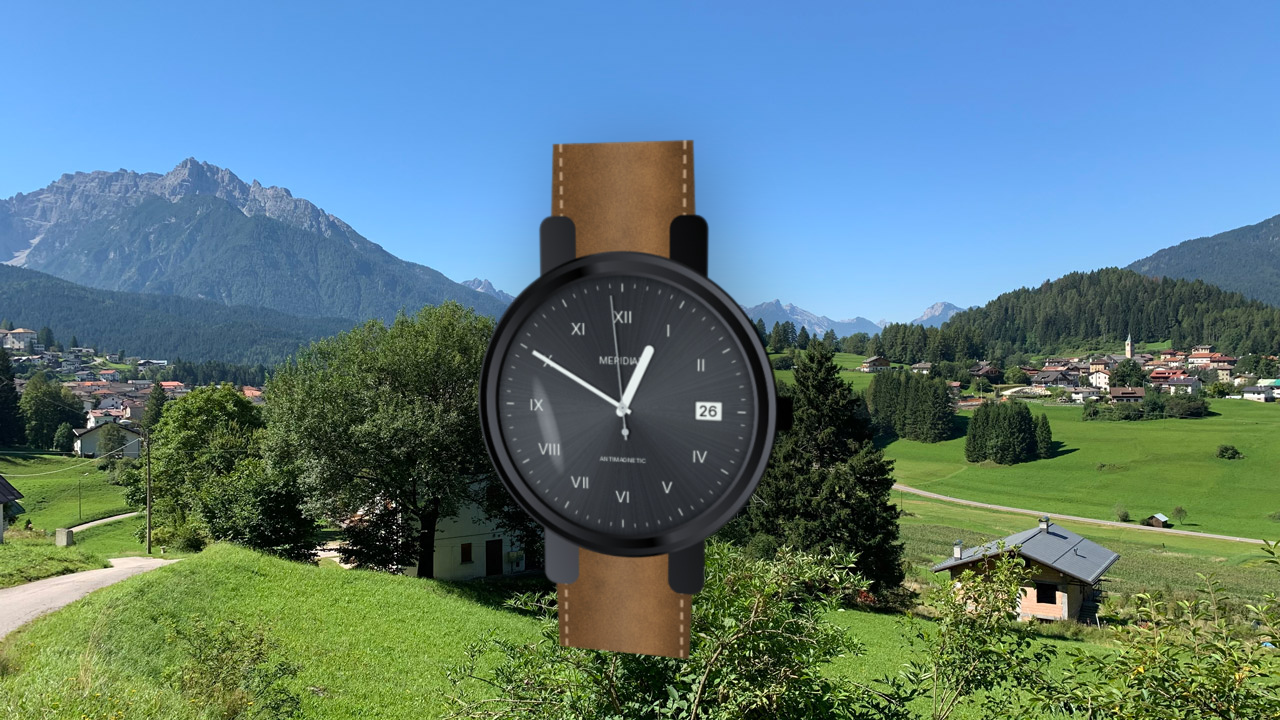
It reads 12.49.59
